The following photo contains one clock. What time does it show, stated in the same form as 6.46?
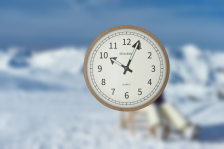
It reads 10.04
